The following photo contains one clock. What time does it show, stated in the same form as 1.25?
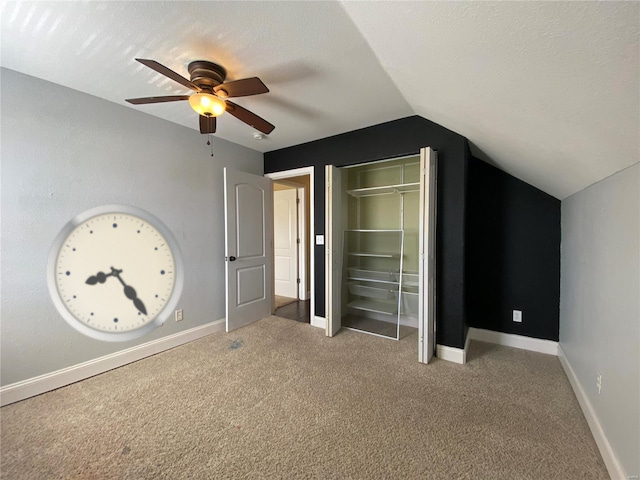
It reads 8.24
